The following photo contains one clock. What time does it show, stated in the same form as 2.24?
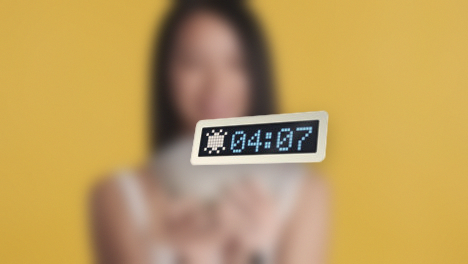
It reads 4.07
